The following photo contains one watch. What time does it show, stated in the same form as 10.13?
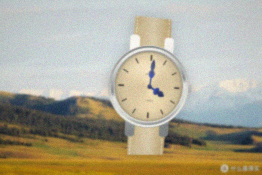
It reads 4.01
